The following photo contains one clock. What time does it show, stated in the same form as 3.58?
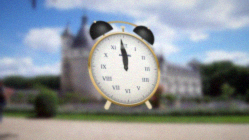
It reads 11.59
